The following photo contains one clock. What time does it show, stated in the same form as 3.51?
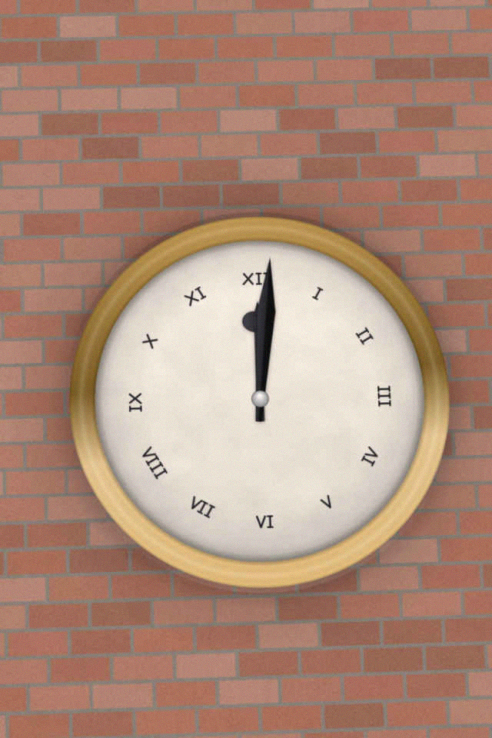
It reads 12.01
